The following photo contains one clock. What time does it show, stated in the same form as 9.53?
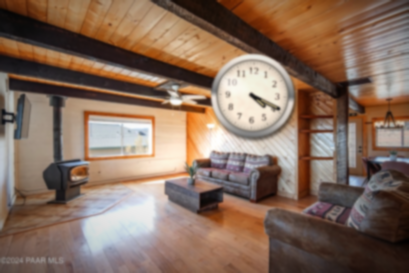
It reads 4.19
